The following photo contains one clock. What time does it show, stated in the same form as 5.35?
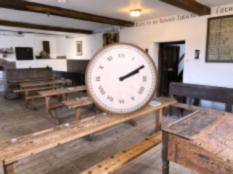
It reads 2.10
